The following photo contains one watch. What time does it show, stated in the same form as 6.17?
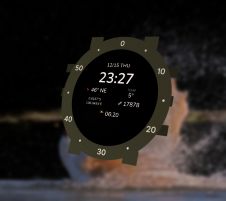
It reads 23.27
